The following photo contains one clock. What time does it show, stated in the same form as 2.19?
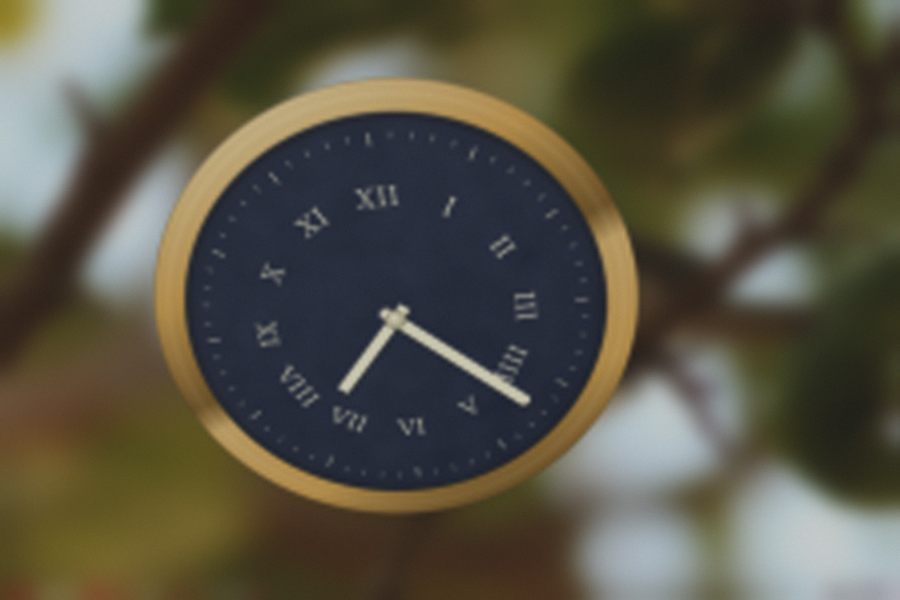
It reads 7.22
